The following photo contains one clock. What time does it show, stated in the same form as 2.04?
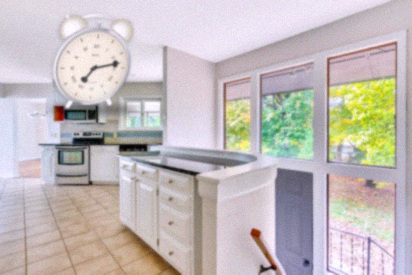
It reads 7.13
